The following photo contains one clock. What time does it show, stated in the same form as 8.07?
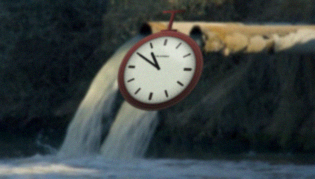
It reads 10.50
